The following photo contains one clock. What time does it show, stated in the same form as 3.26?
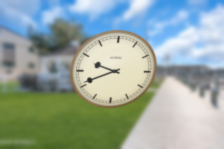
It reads 9.41
